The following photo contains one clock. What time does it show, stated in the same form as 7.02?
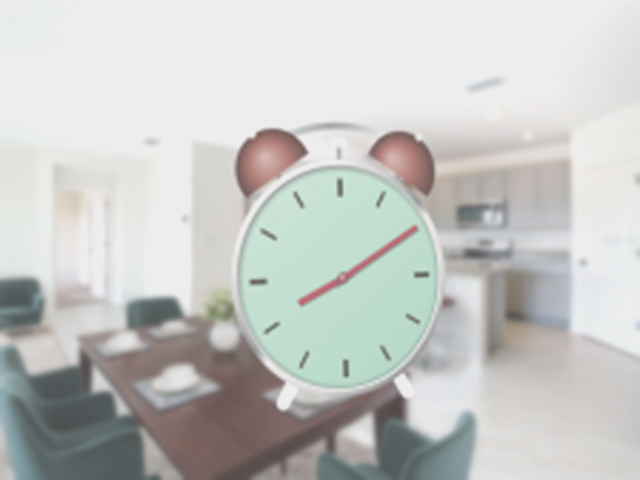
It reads 8.10
